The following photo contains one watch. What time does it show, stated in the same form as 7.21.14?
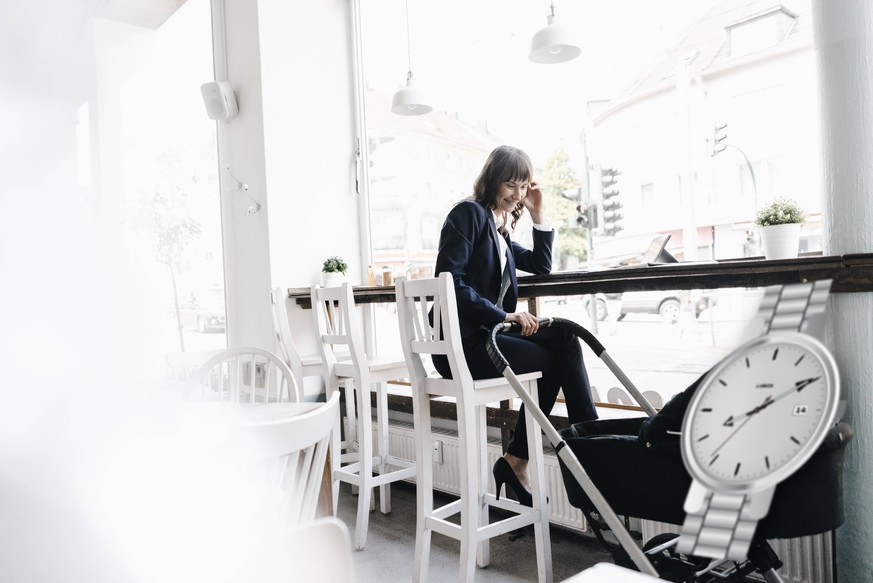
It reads 8.09.36
